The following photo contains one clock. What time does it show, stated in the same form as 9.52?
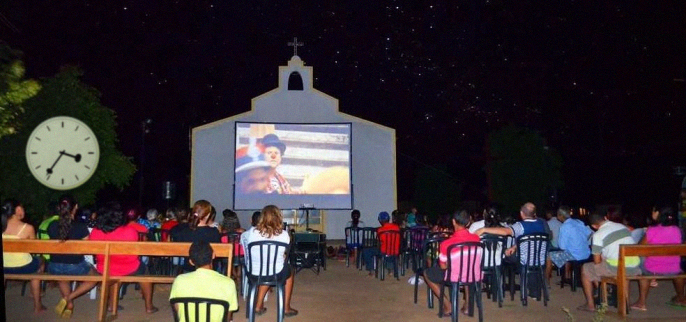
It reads 3.36
